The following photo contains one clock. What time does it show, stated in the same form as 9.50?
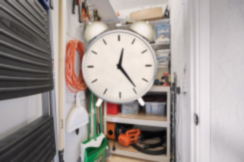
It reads 12.24
